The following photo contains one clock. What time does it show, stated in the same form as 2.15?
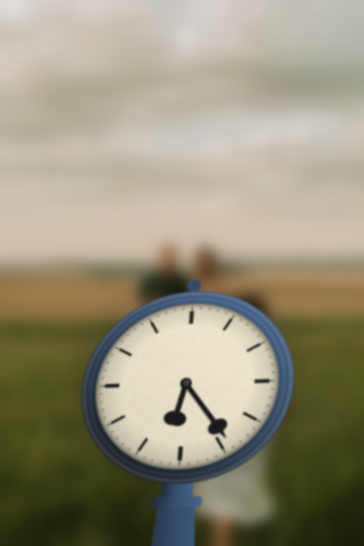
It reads 6.24
